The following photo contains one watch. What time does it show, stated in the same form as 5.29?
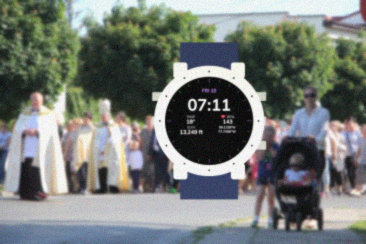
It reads 7.11
